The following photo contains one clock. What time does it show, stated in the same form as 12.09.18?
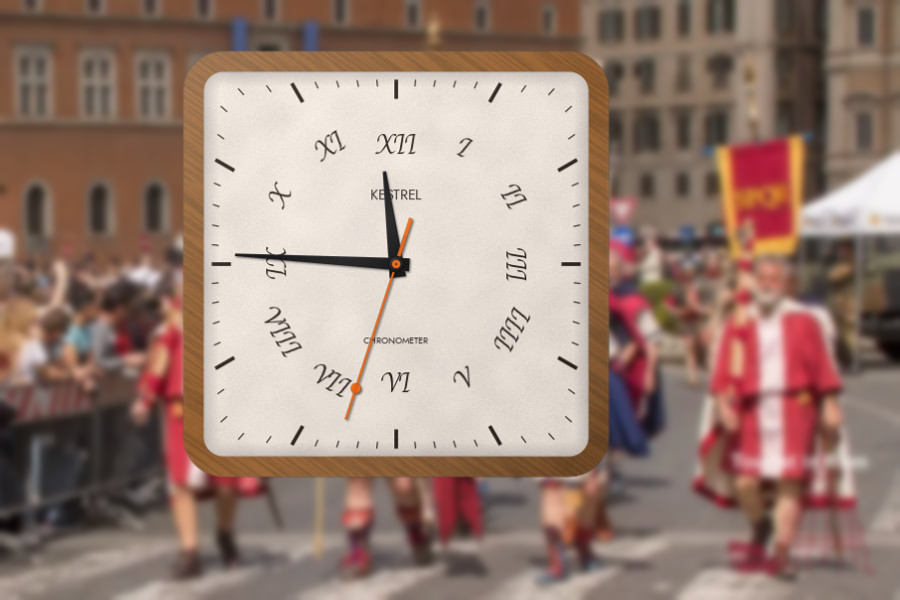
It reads 11.45.33
